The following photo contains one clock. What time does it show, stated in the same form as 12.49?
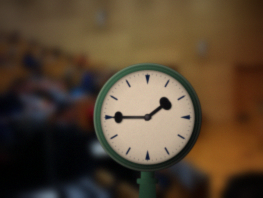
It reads 1.45
